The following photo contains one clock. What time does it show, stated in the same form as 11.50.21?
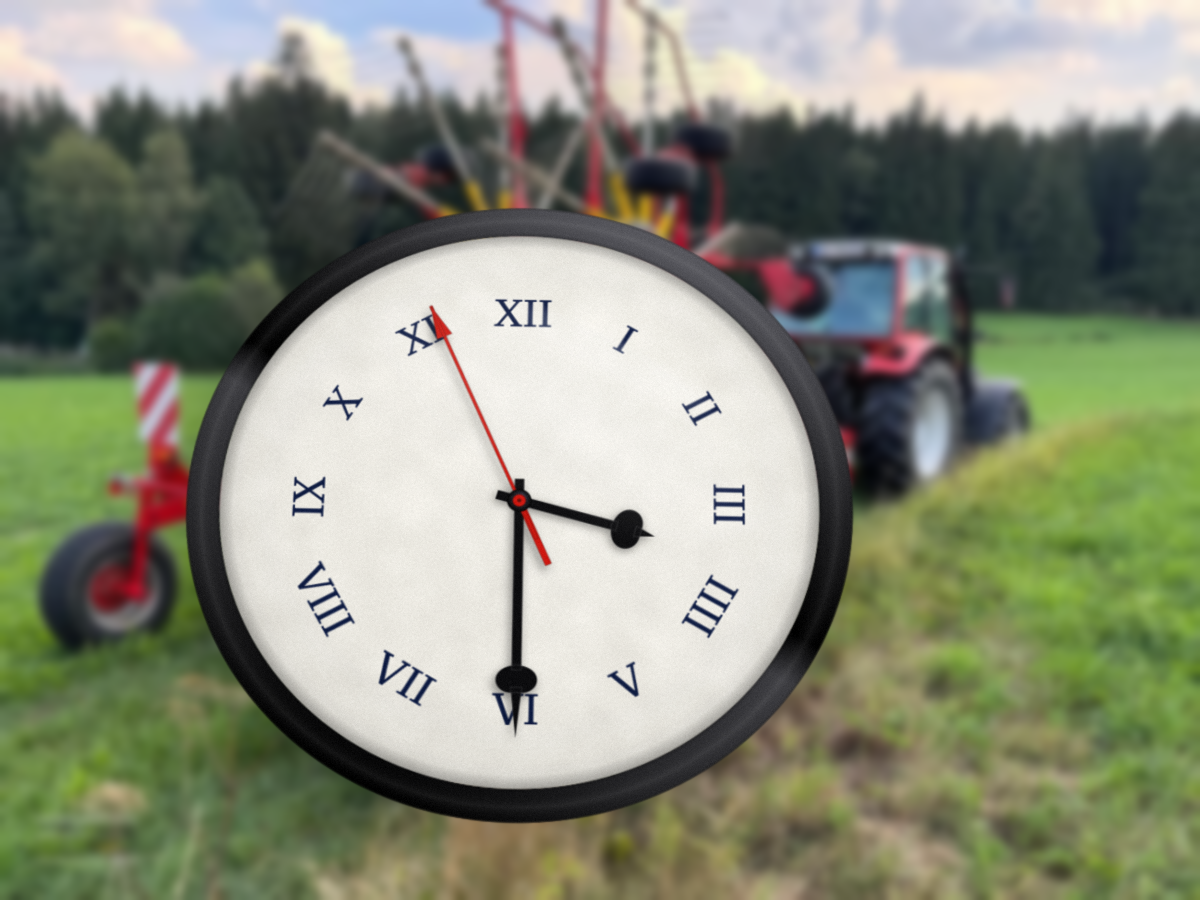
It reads 3.29.56
